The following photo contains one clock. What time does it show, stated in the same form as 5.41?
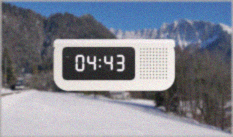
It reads 4.43
